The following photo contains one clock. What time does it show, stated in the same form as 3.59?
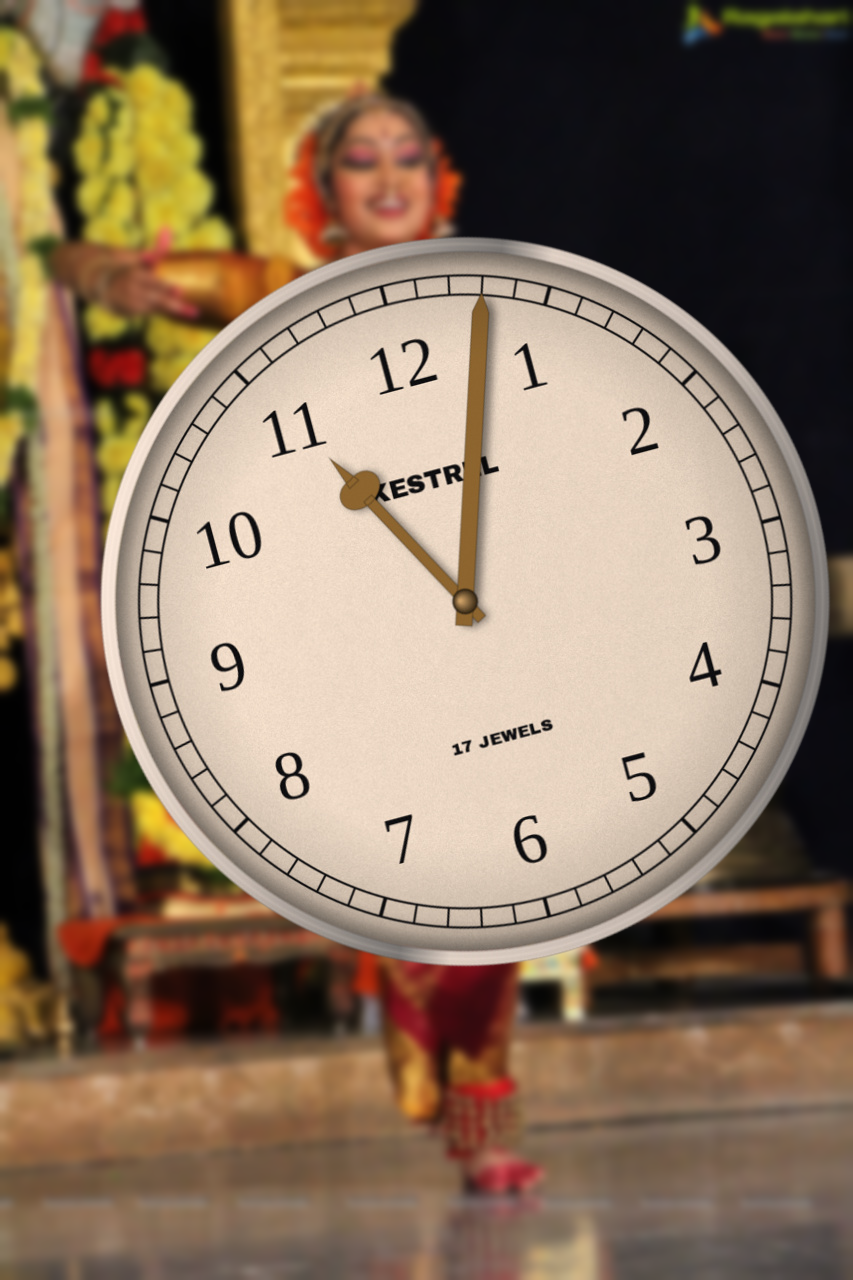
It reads 11.03
